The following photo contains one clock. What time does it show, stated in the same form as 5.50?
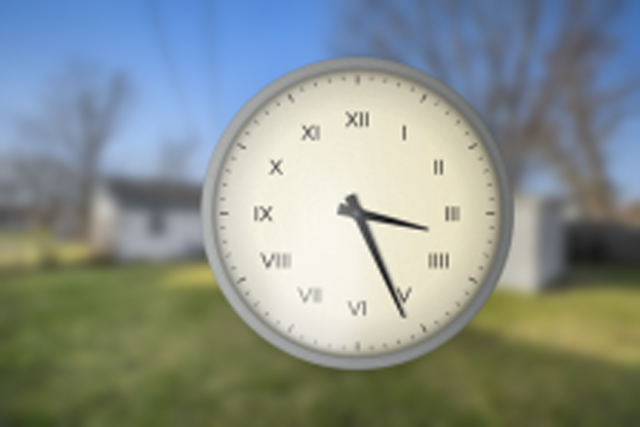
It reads 3.26
